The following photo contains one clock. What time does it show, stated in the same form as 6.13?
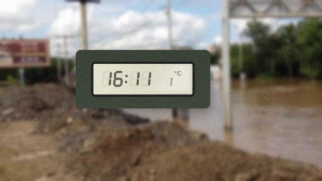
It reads 16.11
